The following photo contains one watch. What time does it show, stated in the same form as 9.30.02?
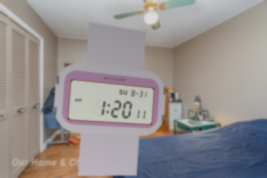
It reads 1.20.11
